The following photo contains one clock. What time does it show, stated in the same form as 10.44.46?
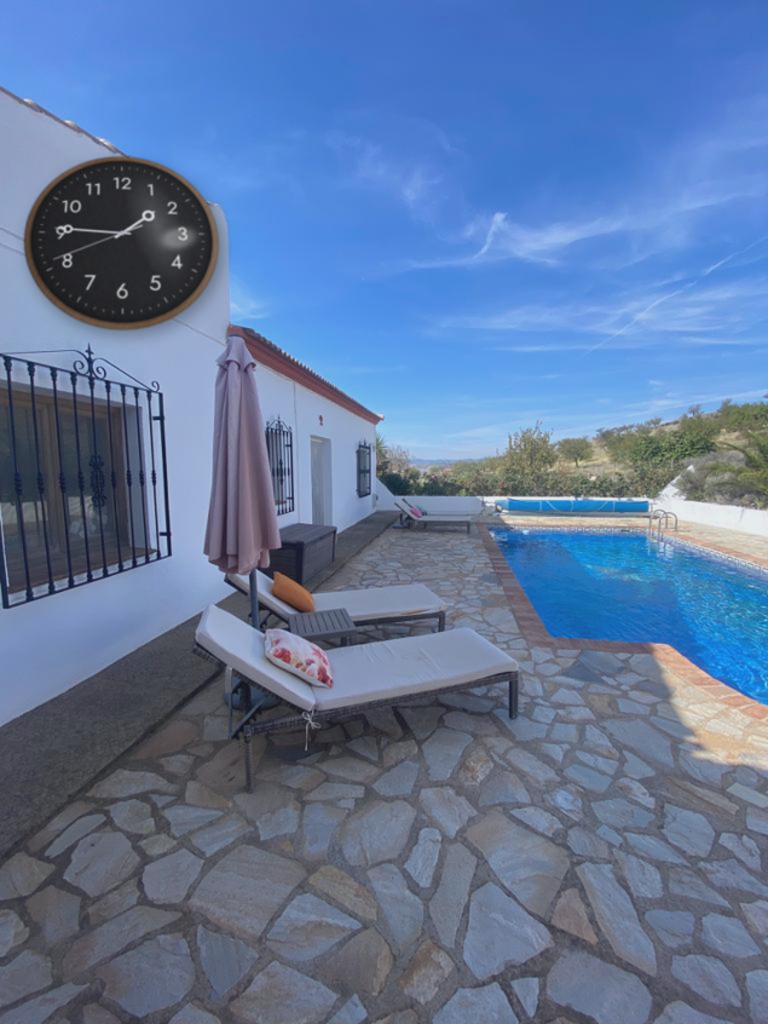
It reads 1.45.41
